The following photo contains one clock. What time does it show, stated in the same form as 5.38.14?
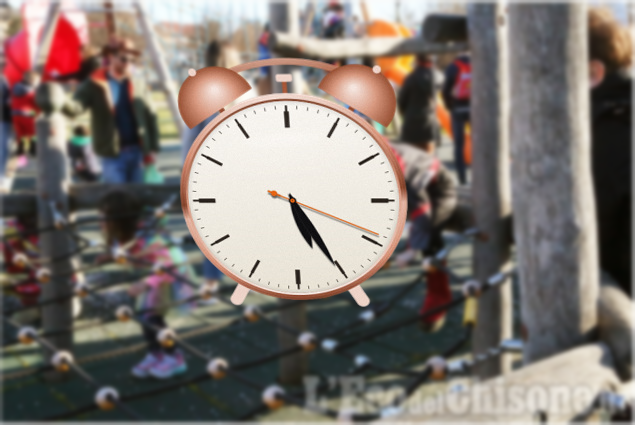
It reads 5.25.19
